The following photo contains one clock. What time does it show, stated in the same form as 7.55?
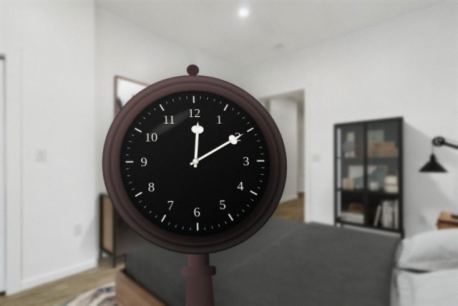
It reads 12.10
